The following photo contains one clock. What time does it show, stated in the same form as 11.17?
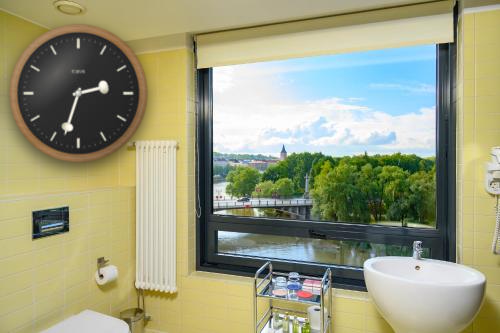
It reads 2.33
